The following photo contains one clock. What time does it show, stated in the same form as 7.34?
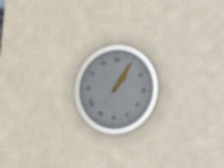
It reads 1.05
